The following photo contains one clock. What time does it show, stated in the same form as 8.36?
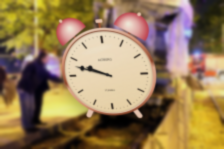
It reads 9.48
